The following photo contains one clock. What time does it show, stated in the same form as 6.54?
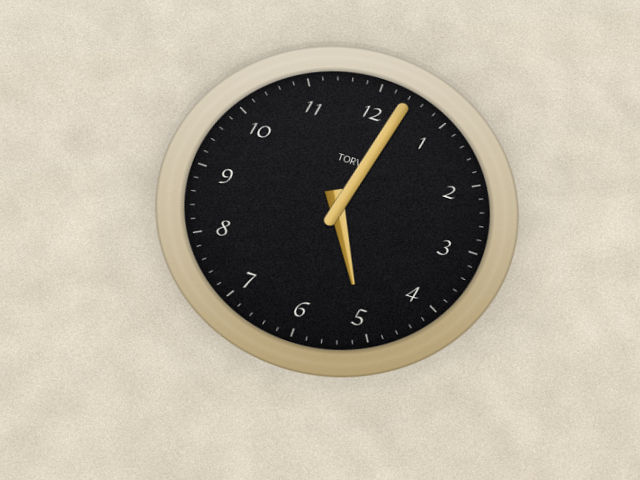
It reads 5.02
